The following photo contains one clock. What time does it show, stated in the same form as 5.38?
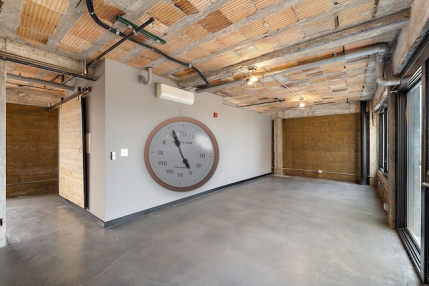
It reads 4.56
